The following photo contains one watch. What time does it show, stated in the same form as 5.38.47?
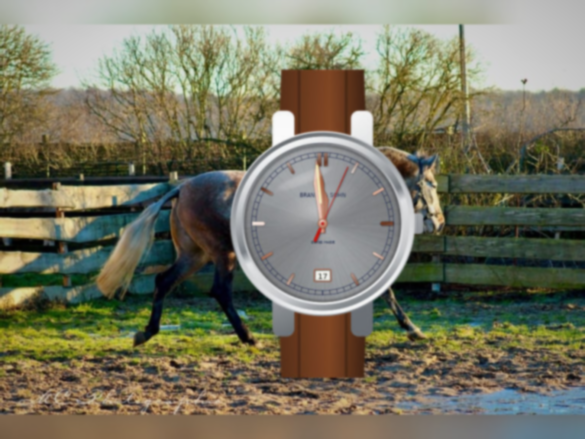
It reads 11.59.04
